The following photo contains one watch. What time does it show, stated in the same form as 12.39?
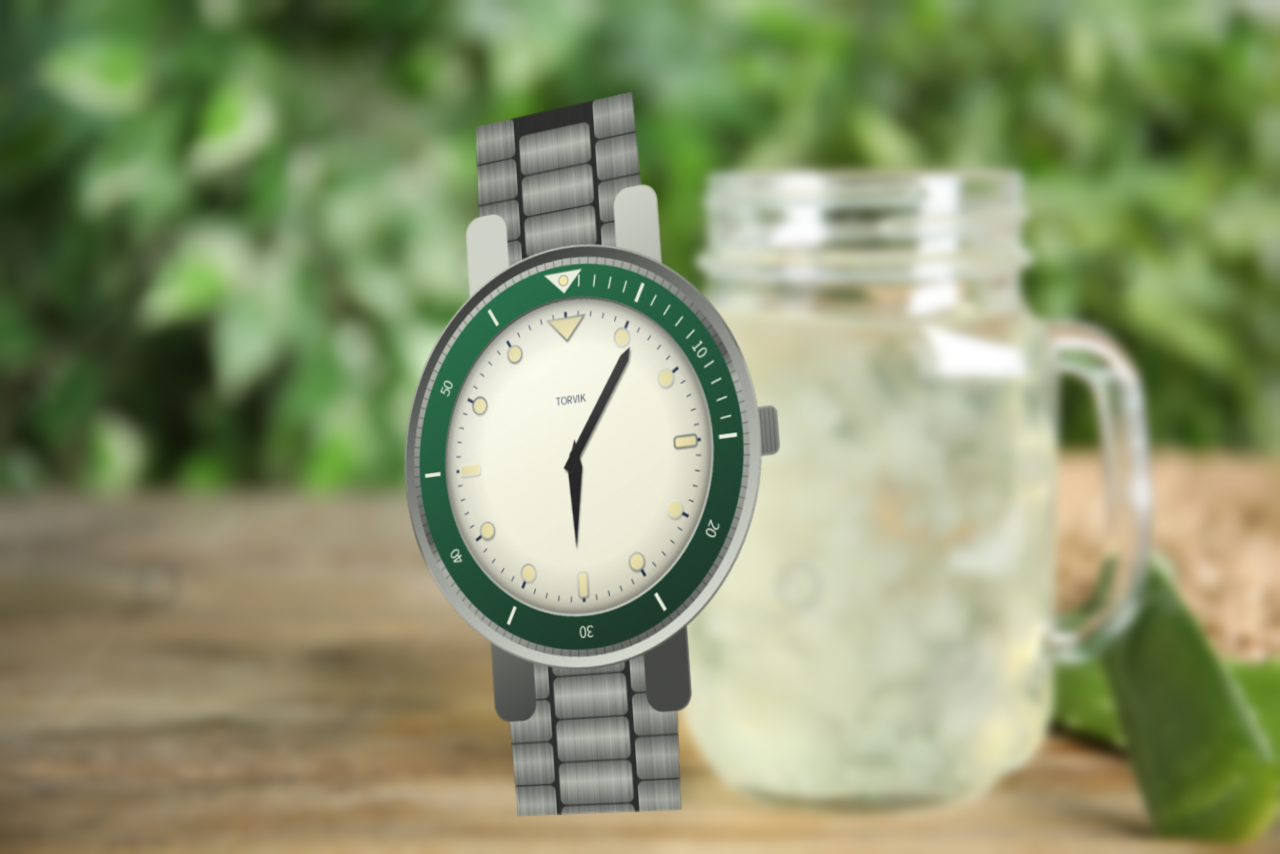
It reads 6.06
